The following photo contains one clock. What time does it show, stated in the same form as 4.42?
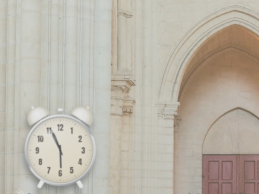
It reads 5.56
